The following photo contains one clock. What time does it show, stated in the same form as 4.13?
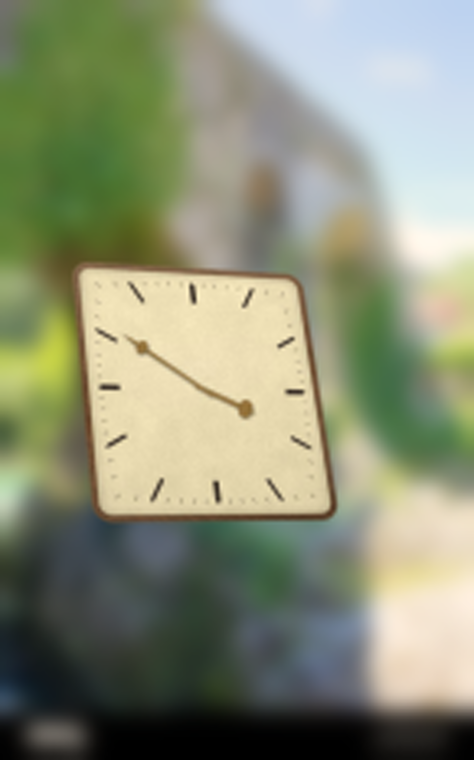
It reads 3.51
